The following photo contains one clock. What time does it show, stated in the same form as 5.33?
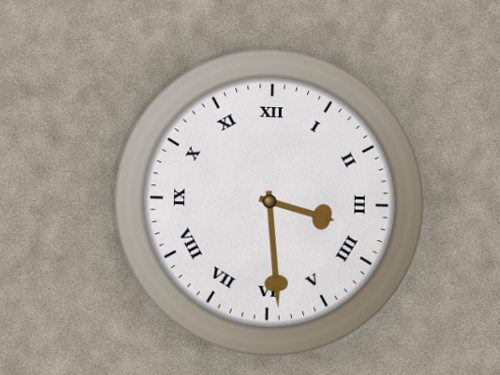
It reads 3.29
